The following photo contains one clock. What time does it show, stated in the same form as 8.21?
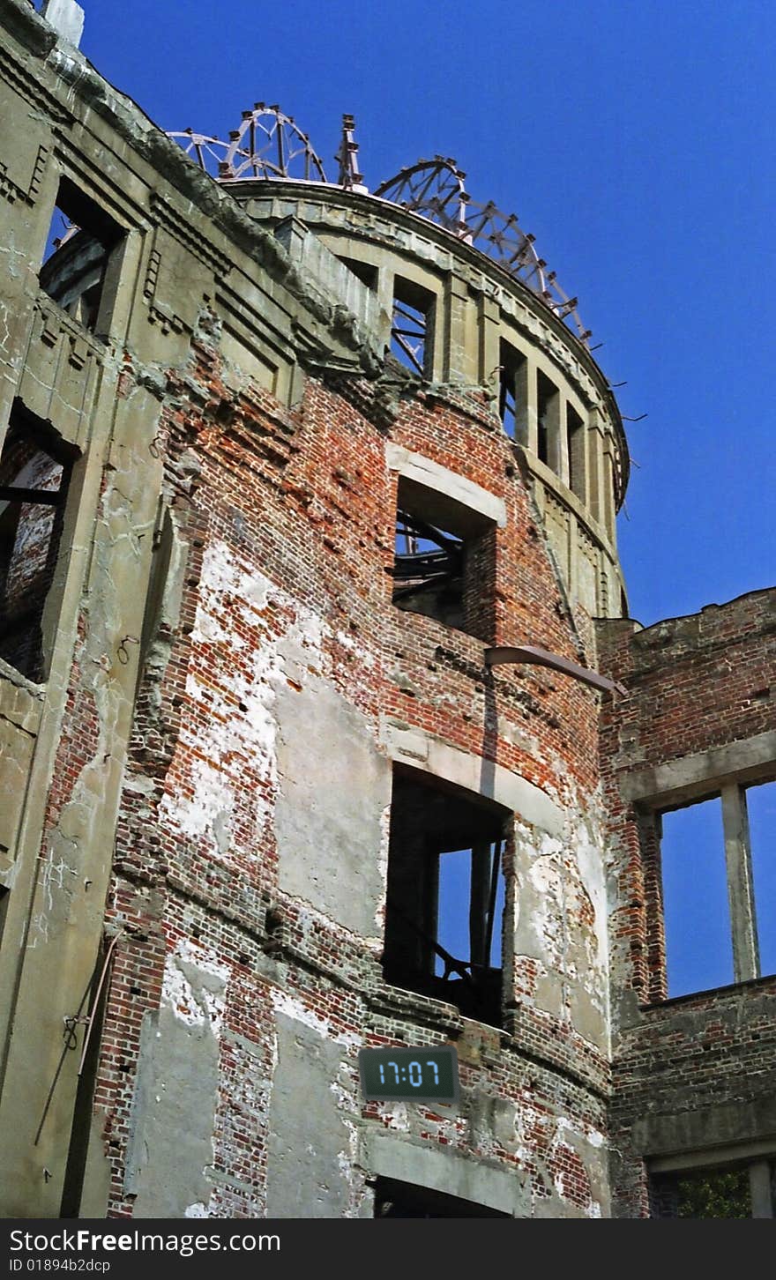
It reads 17.07
